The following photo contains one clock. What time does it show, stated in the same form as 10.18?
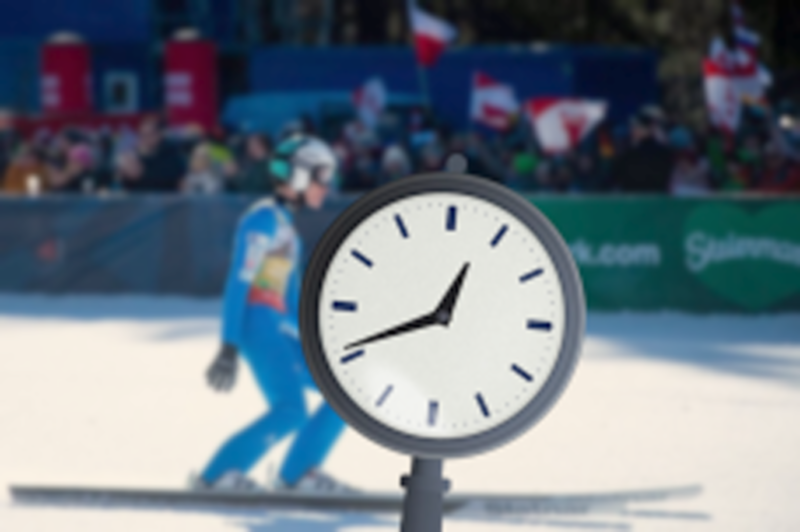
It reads 12.41
